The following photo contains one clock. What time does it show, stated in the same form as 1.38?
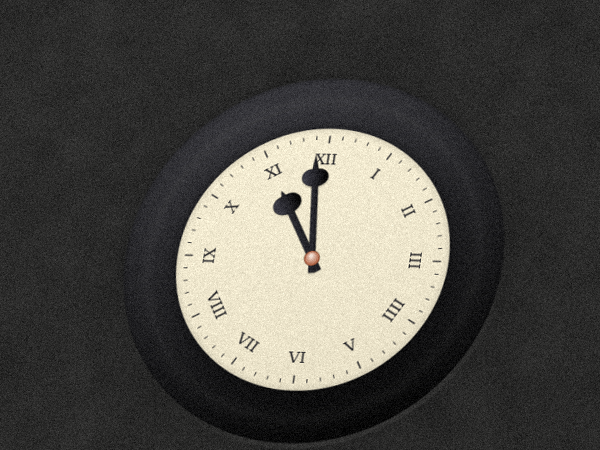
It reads 10.59
